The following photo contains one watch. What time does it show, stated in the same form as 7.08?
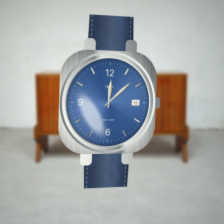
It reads 12.08
